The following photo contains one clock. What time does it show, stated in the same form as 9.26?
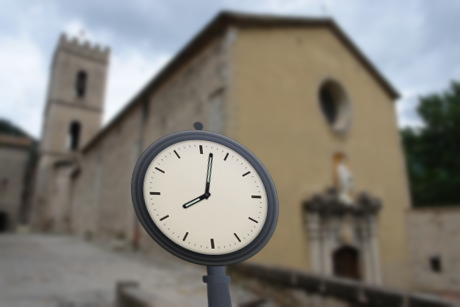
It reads 8.02
